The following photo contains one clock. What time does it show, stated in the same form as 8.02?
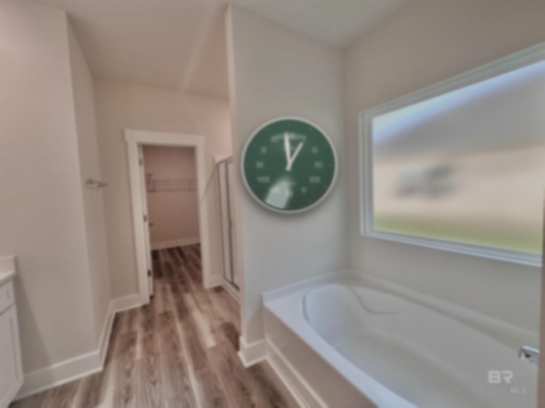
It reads 12.59
